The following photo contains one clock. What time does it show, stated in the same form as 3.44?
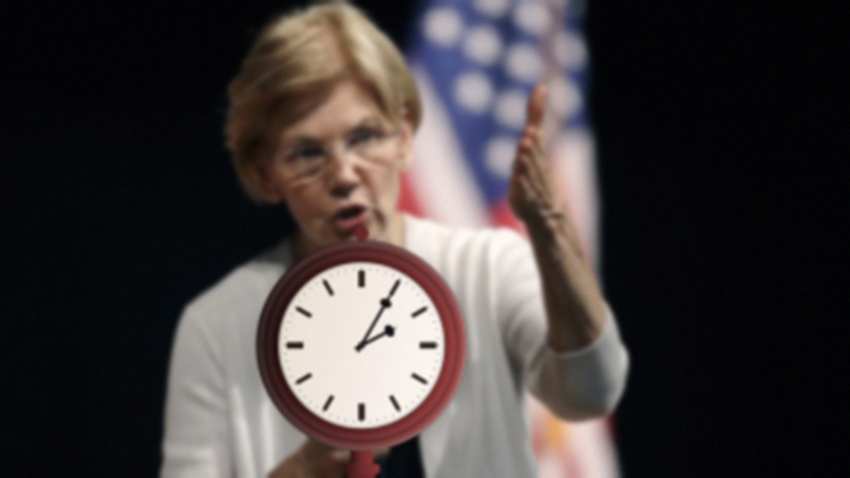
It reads 2.05
